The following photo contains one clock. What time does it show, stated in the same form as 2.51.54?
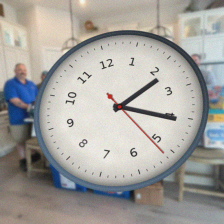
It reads 2.20.26
